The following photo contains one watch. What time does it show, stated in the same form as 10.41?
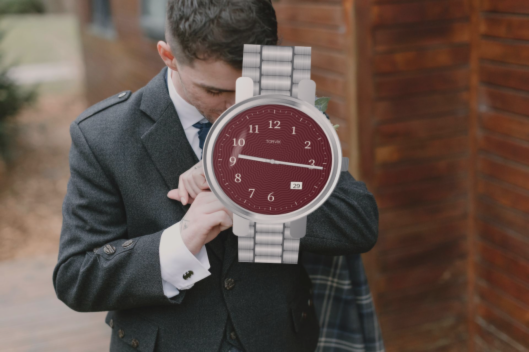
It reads 9.16
